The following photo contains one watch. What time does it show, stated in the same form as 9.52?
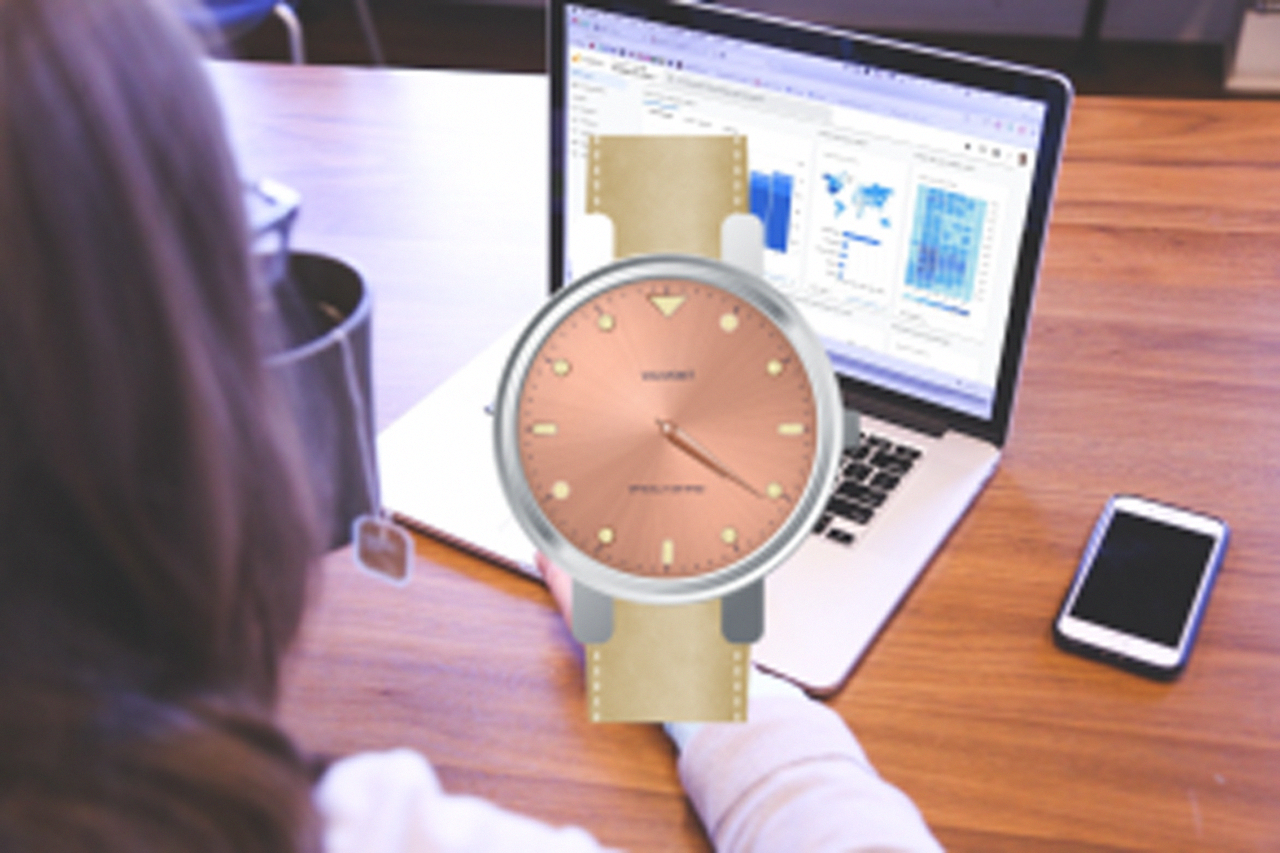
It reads 4.21
